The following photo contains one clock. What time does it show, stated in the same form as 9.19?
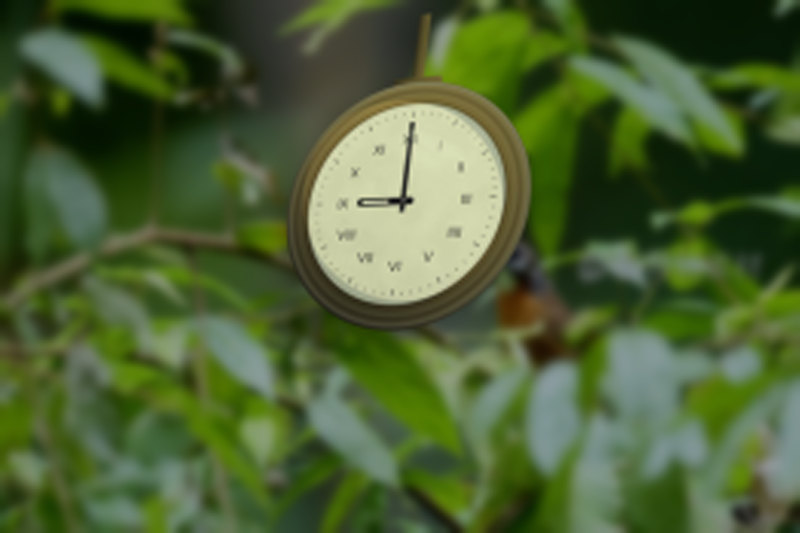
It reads 9.00
